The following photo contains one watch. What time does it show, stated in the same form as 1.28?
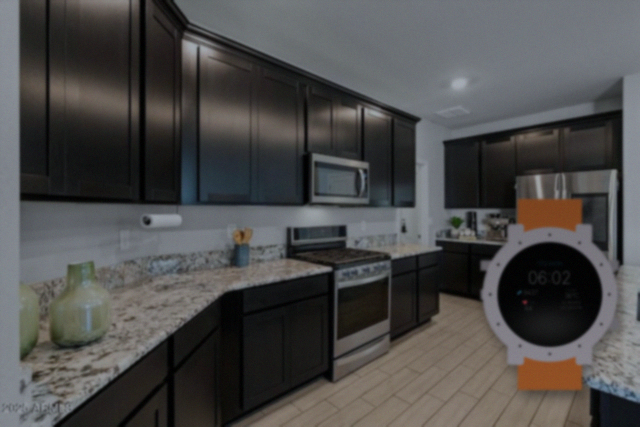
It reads 6.02
